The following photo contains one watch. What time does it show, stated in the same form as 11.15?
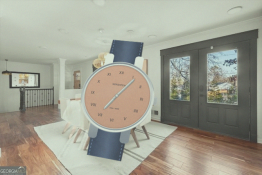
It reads 7.06
